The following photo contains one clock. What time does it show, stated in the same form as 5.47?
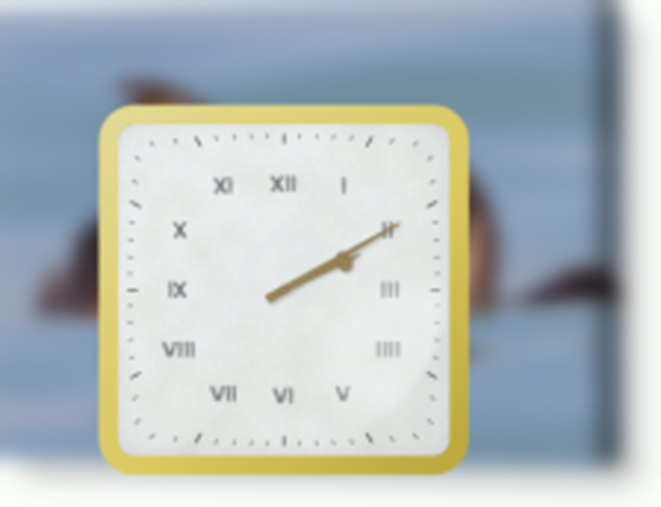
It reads 2.10
